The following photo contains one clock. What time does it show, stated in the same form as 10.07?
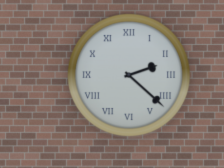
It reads 2.22
